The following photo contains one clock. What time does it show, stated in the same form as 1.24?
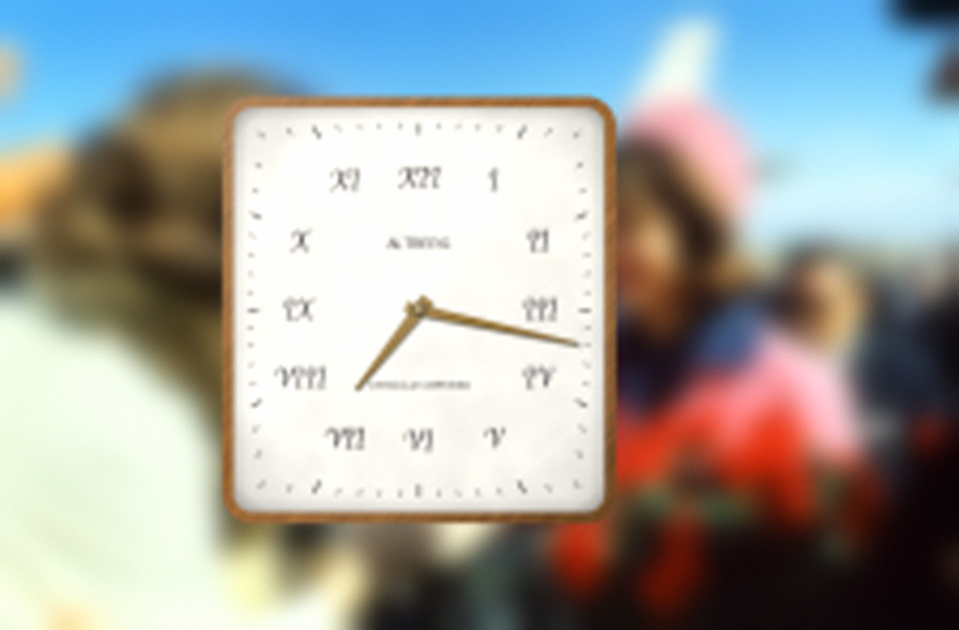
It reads 7.17
